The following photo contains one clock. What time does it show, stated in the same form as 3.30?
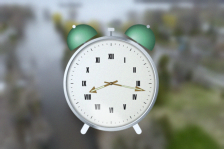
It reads 8.17
